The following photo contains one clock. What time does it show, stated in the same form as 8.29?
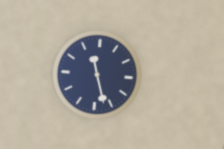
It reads 11.27
